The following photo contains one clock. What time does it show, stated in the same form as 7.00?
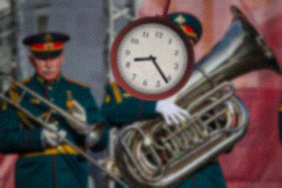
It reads 8.22
